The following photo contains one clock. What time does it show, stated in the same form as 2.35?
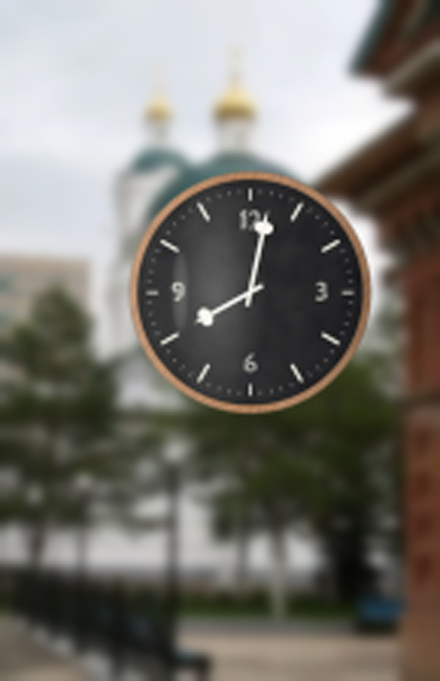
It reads 8.02
